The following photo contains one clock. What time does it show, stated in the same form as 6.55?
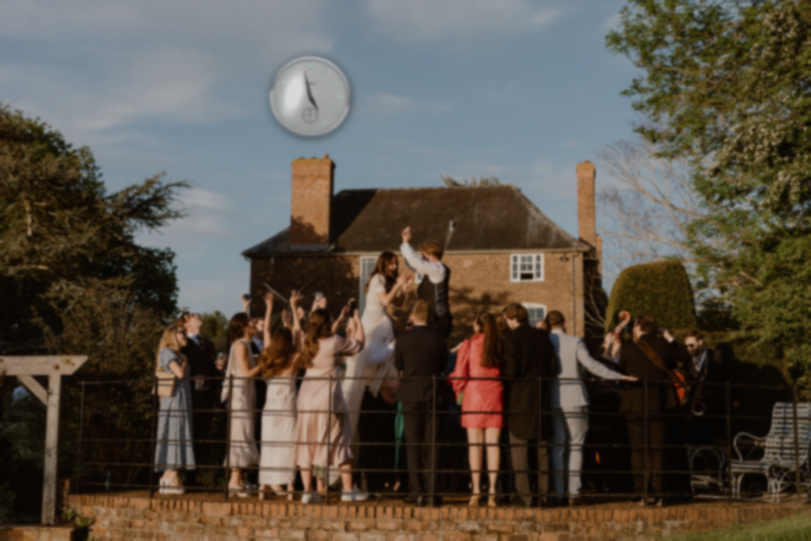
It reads 4.58
